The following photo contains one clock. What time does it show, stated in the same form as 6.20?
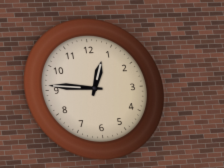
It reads 12.46
